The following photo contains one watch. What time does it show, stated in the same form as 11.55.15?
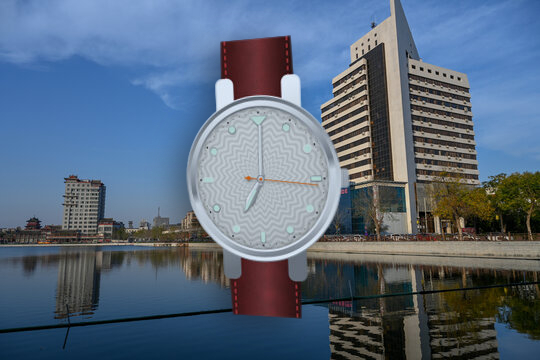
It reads 7.00.16
